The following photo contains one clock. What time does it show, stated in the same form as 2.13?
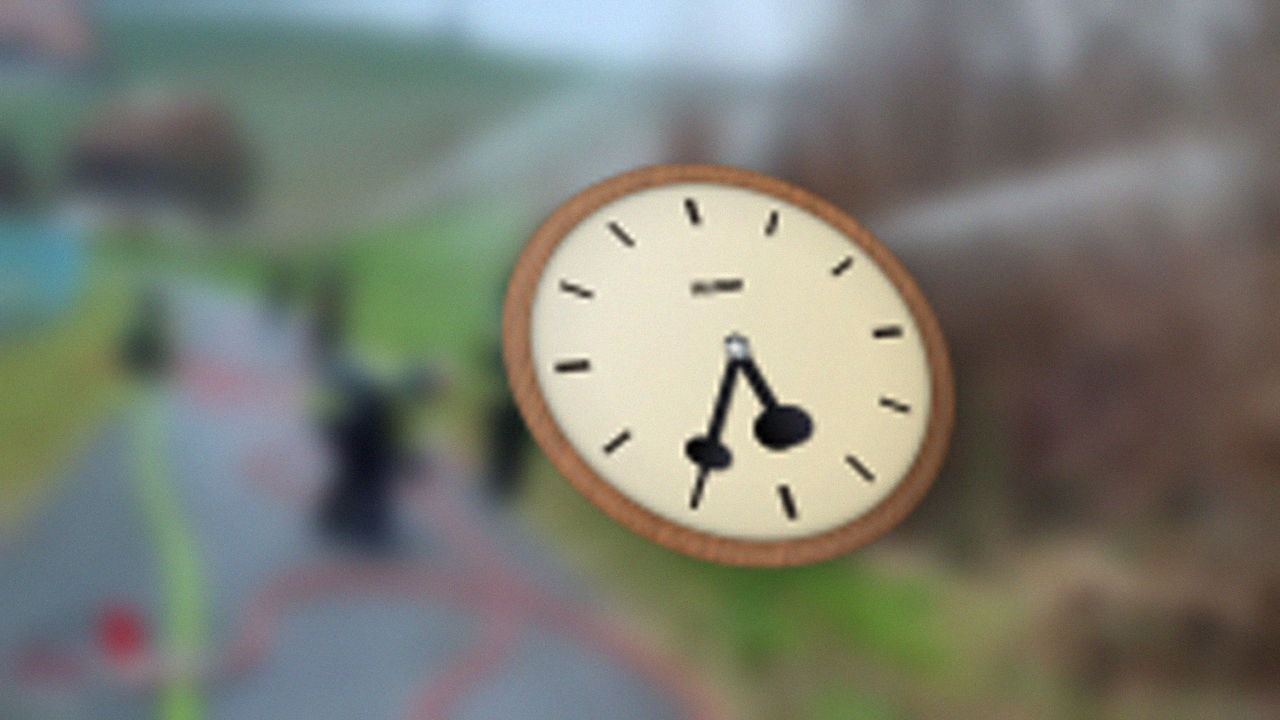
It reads 5.35
